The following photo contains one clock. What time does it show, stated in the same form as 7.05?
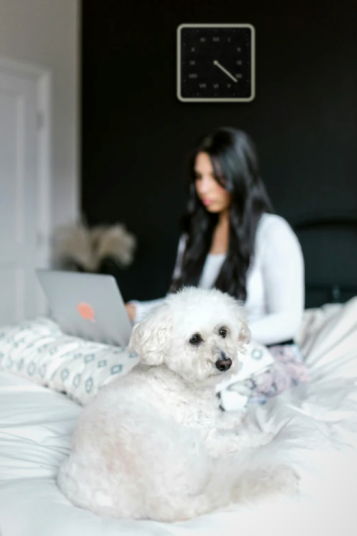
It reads 4.22
